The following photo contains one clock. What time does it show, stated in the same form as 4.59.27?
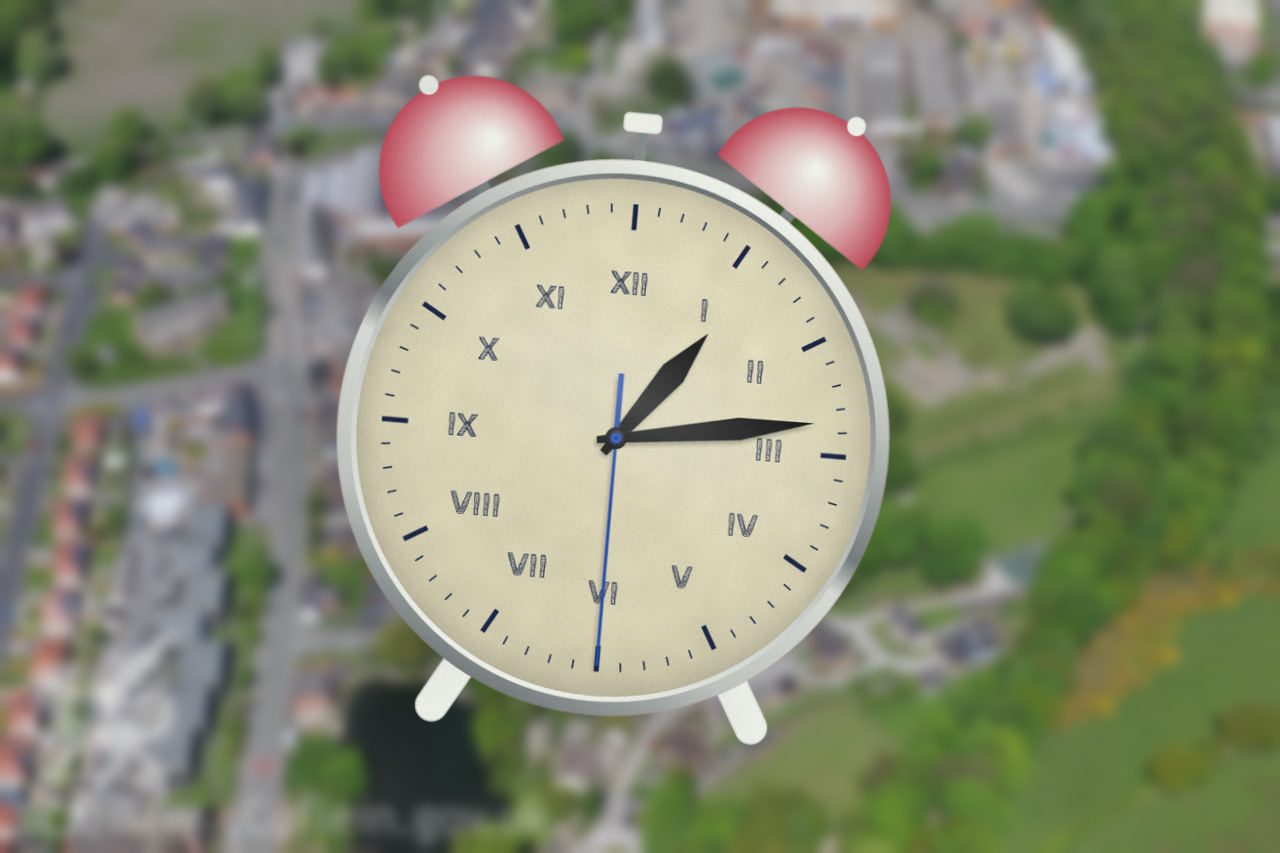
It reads 1.13.30
